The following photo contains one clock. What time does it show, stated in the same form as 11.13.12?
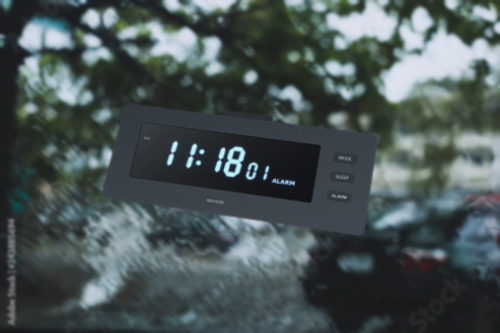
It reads 11.18.01
